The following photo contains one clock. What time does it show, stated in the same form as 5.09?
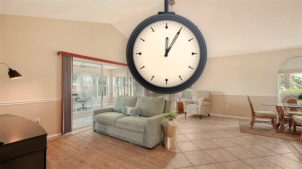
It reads 12.05
